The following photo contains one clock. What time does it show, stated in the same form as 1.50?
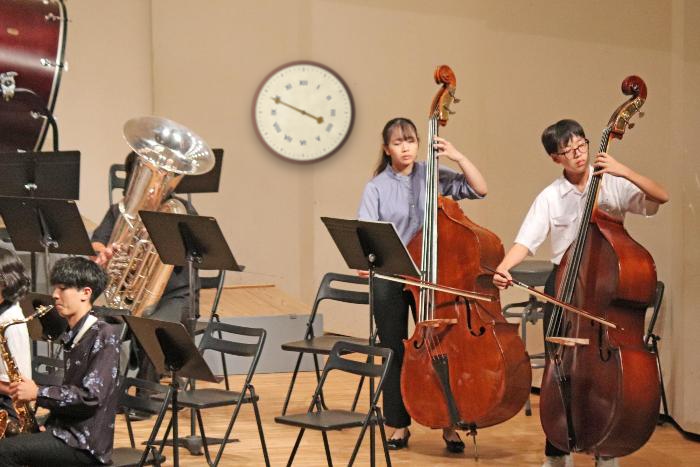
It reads 3.49
